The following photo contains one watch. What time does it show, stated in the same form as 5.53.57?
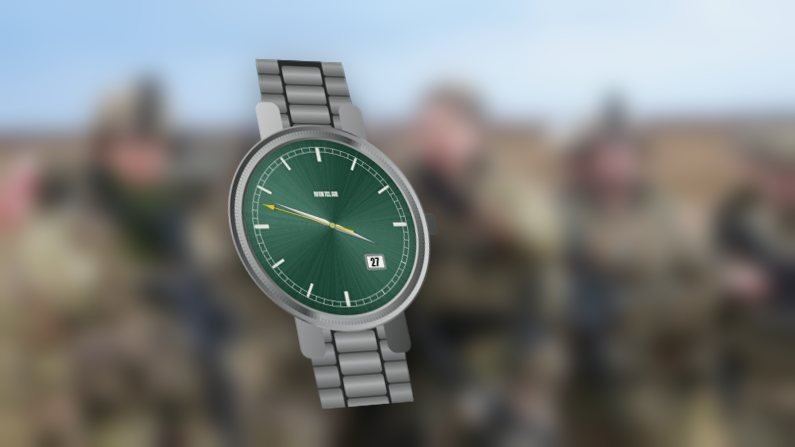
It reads 3.48.48
